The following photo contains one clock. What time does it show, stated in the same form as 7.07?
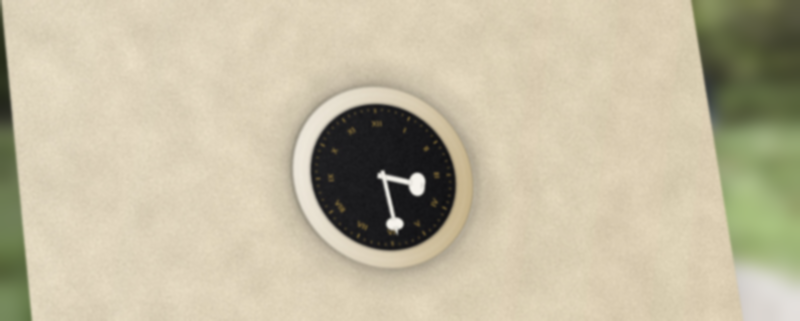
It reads 3.29
